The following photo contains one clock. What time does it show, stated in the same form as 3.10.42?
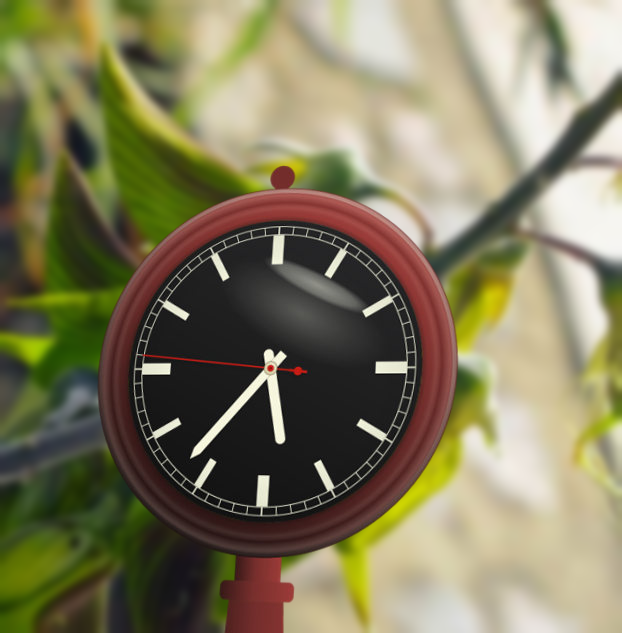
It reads 5.36.46
